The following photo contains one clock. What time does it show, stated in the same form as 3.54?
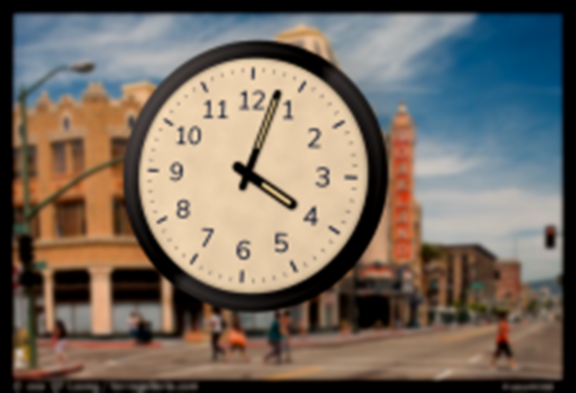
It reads 4.03
